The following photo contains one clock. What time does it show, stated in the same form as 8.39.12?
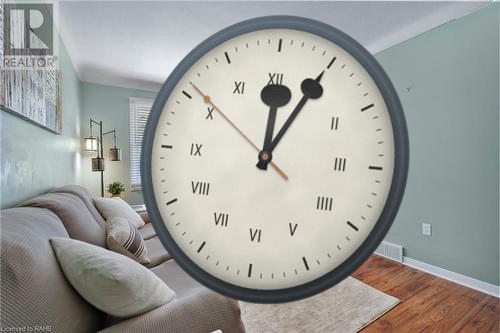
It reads 12.04.51
